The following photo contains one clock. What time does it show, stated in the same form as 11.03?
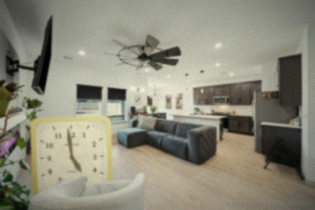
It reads 4.59
